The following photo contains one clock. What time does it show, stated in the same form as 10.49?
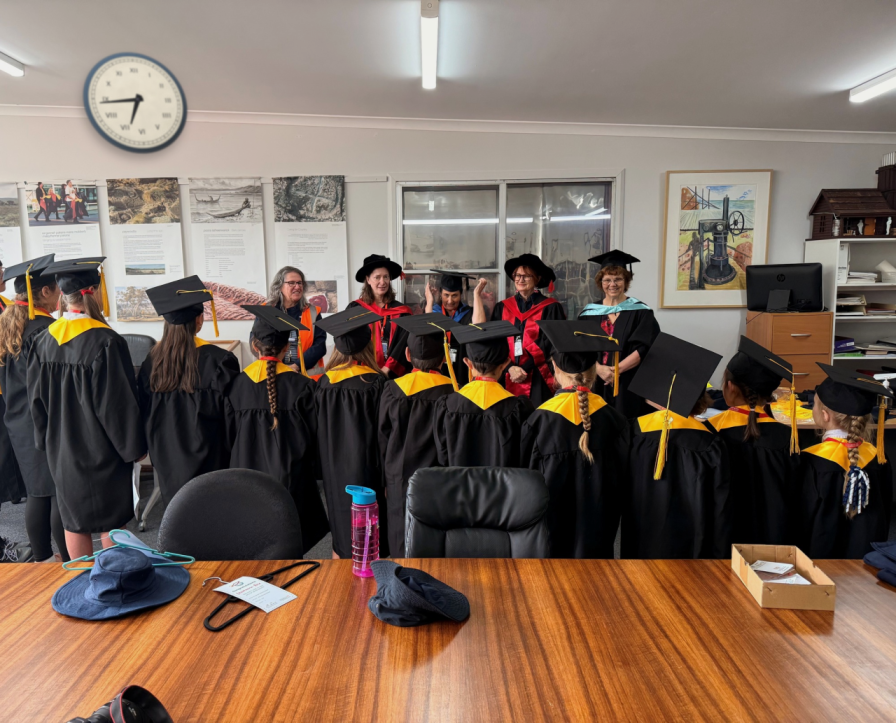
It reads 6.44
